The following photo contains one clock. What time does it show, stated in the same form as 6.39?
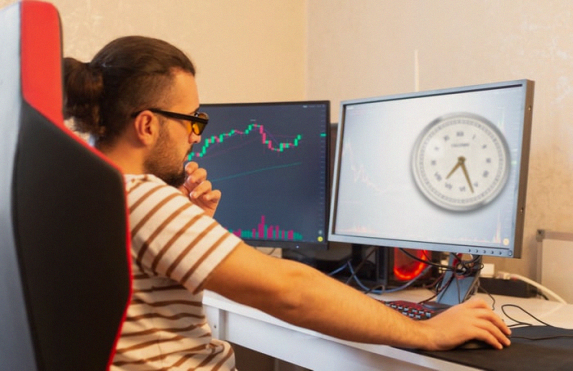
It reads 7.27
